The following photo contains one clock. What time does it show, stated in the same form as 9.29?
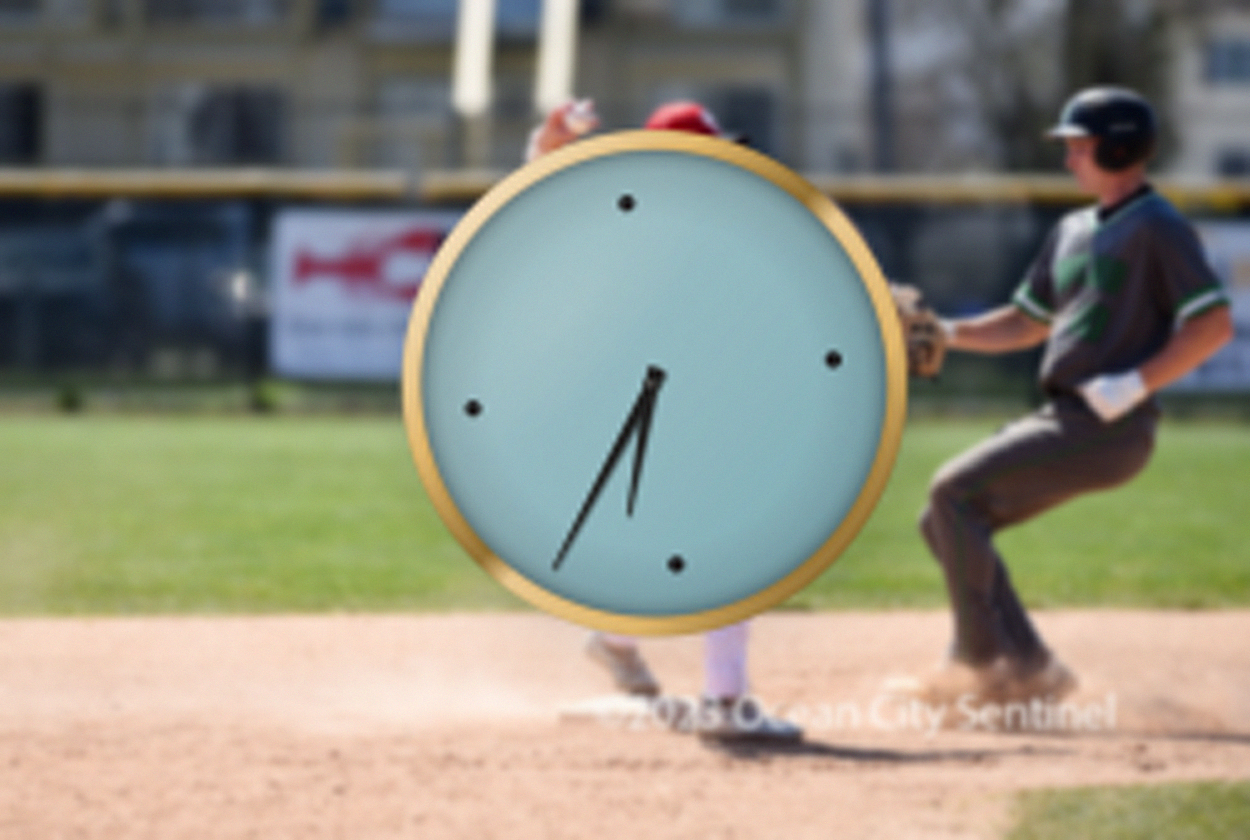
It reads 6.36
